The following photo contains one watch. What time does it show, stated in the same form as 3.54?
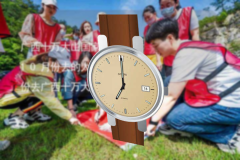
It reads 7.00
